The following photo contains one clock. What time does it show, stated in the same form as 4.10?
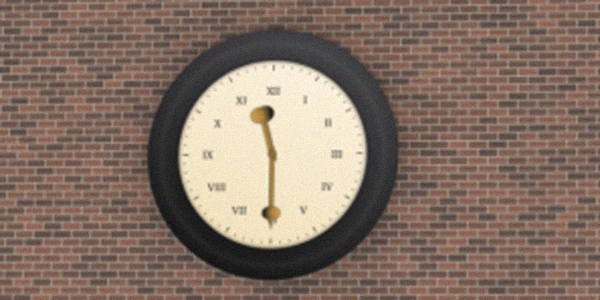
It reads 11.30
